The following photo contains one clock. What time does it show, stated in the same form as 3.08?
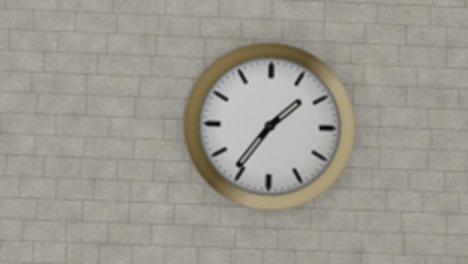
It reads 1.36
